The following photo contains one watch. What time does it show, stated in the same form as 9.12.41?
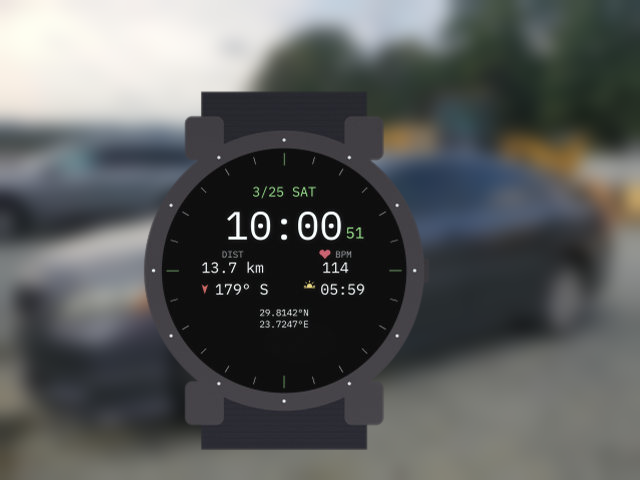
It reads 10.00.51
